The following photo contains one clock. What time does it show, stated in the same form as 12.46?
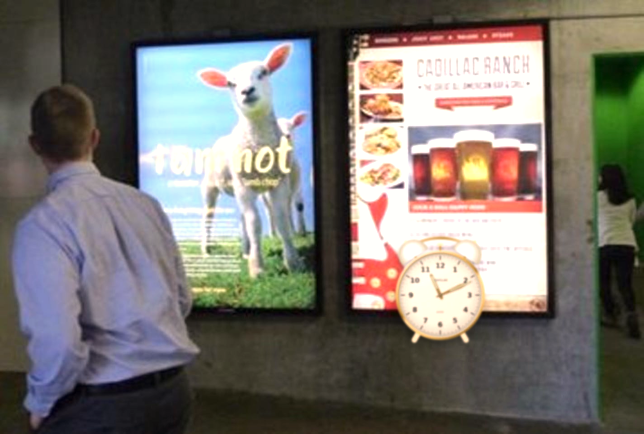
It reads 11.11
